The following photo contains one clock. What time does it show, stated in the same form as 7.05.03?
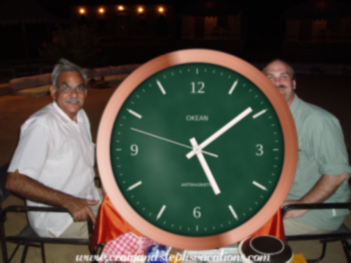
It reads 5.08.48
